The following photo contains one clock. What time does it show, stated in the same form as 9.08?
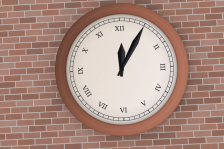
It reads 12.05
